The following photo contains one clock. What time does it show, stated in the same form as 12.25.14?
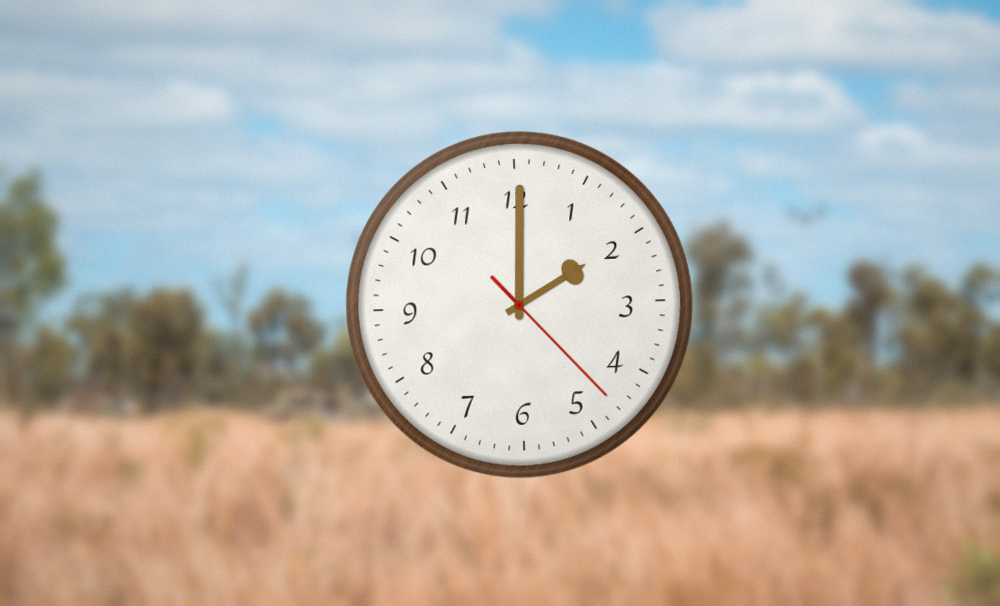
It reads 2.00.23
